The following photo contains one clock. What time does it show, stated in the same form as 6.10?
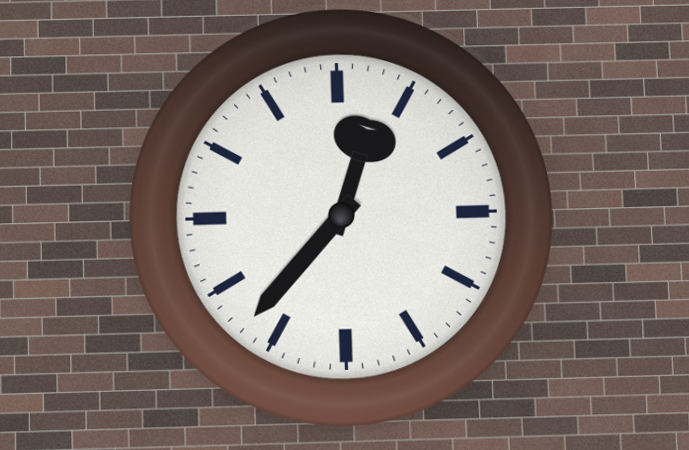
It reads 12.37
